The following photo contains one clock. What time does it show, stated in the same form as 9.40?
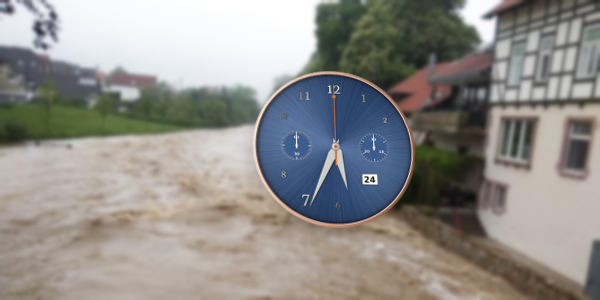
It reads 5.34
